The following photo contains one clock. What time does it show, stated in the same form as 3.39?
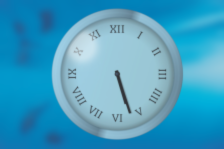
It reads 5.27
